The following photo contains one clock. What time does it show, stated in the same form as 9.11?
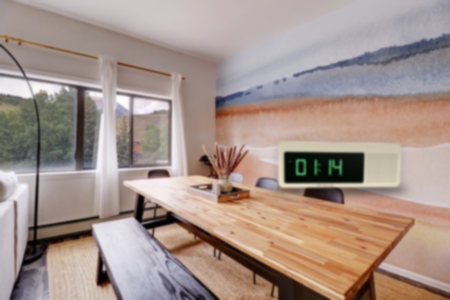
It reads 1.14
